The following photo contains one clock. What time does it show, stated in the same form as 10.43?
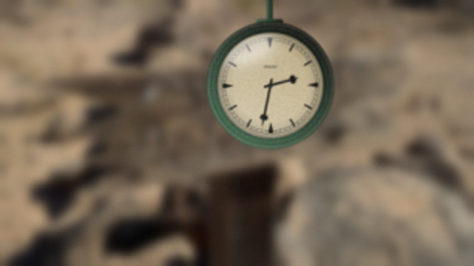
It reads 2.32
